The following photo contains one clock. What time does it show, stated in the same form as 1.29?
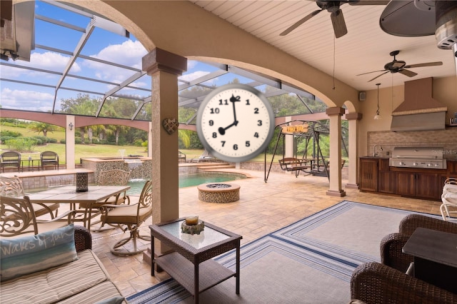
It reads 7.59
